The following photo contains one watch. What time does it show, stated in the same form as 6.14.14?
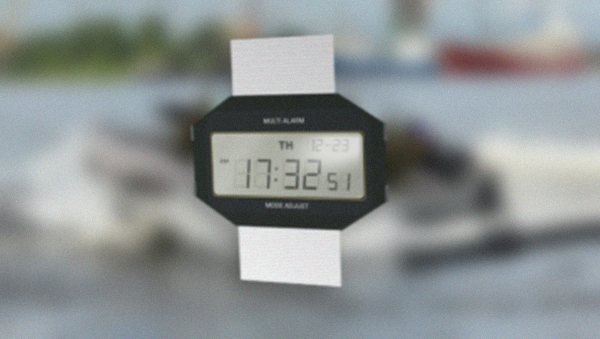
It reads 17.32.51
